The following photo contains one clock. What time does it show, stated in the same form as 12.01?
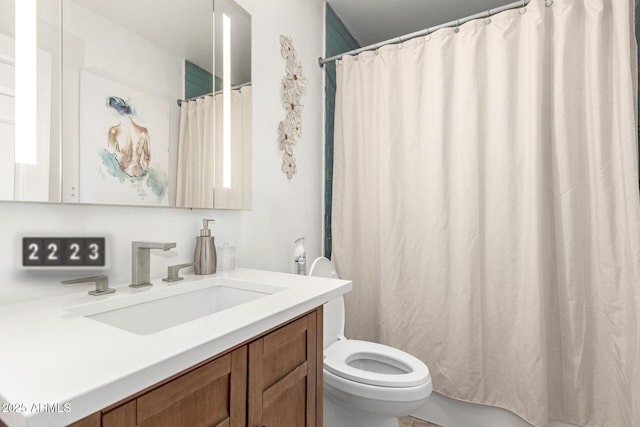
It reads 22.23
